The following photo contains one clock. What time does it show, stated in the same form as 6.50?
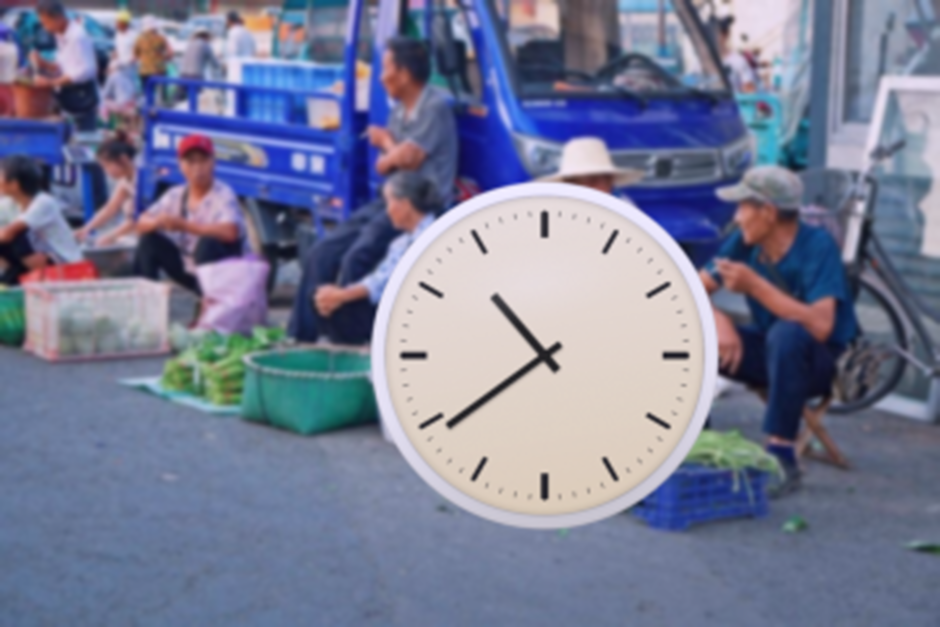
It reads 10.39
